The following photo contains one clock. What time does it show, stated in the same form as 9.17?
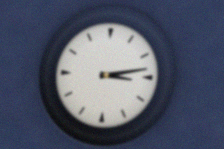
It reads 3.13
